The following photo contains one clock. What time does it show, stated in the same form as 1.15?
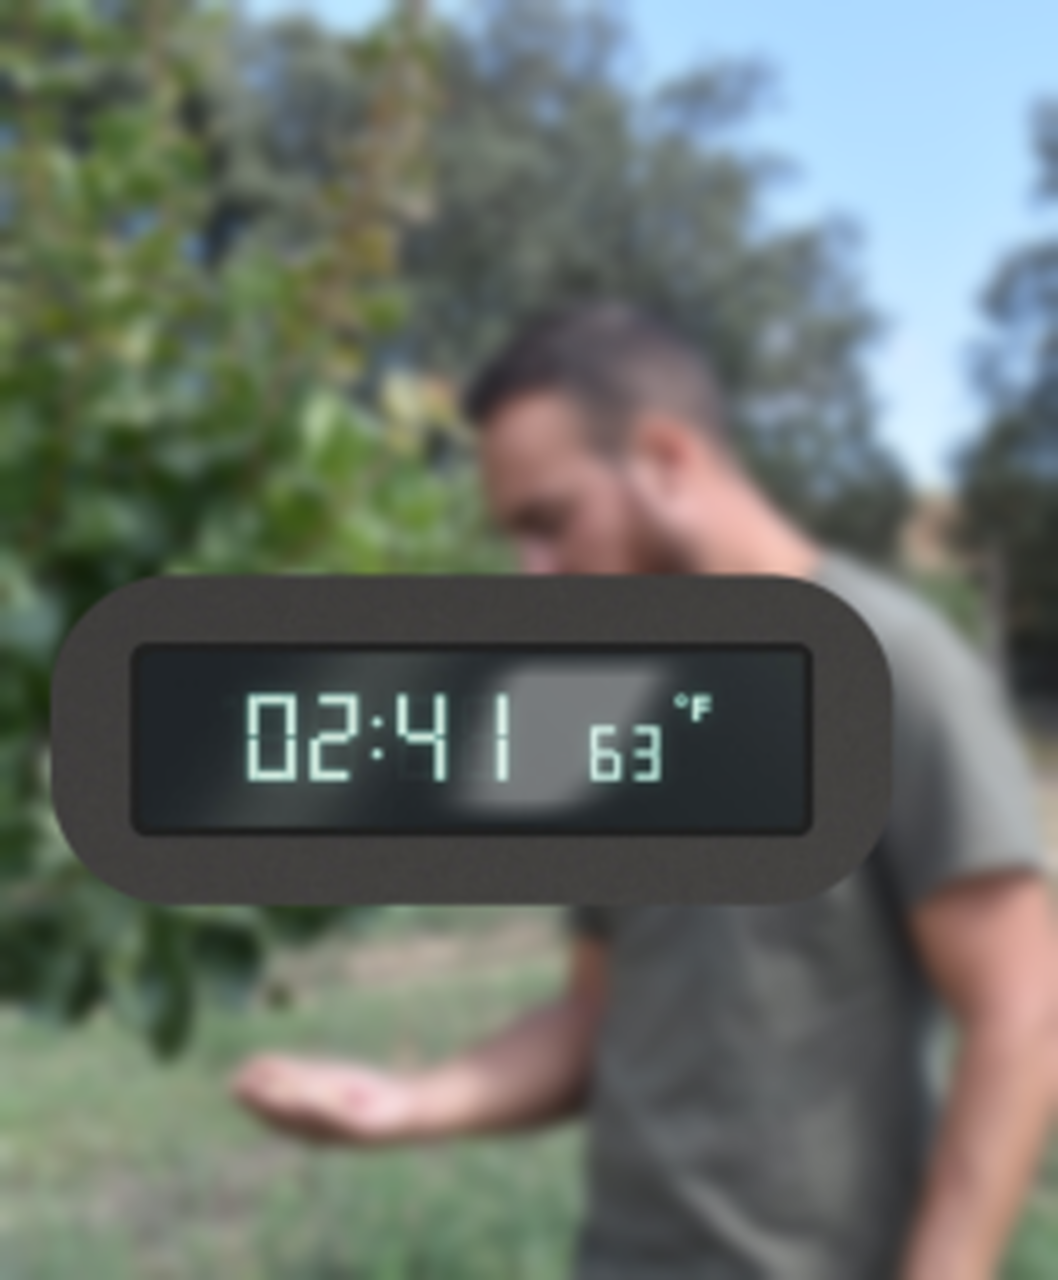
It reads 2.41
